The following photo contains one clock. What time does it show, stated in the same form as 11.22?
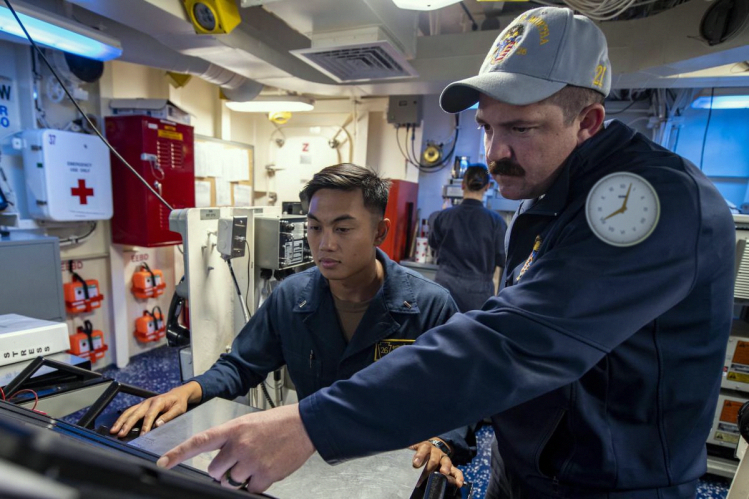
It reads 8.03
